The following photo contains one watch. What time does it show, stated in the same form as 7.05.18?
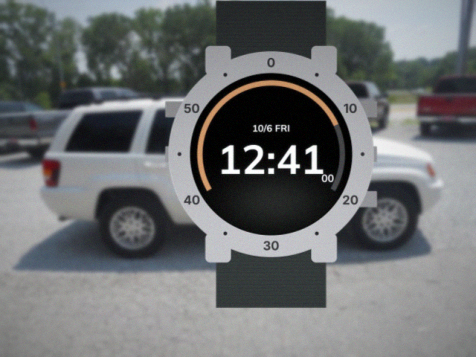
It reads 12.41.00
